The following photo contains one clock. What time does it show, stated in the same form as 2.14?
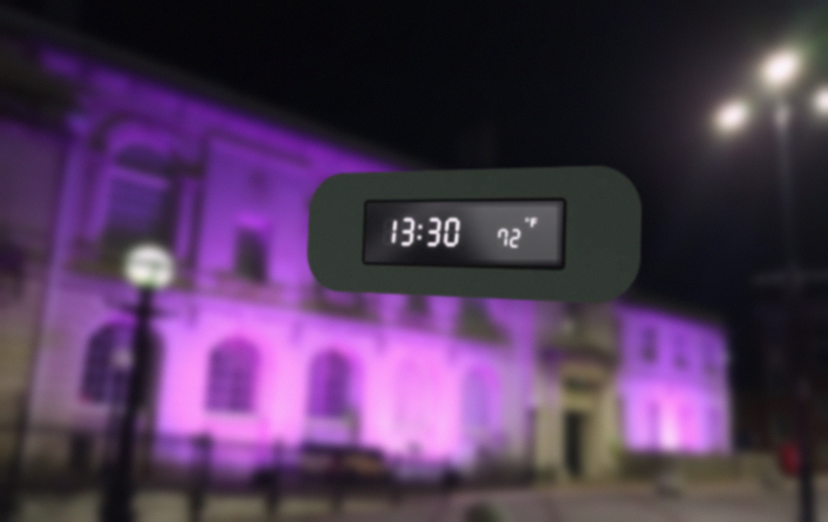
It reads 13.30
